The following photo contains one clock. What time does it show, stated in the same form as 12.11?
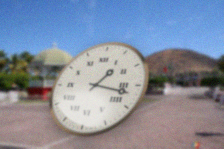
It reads 1.17
